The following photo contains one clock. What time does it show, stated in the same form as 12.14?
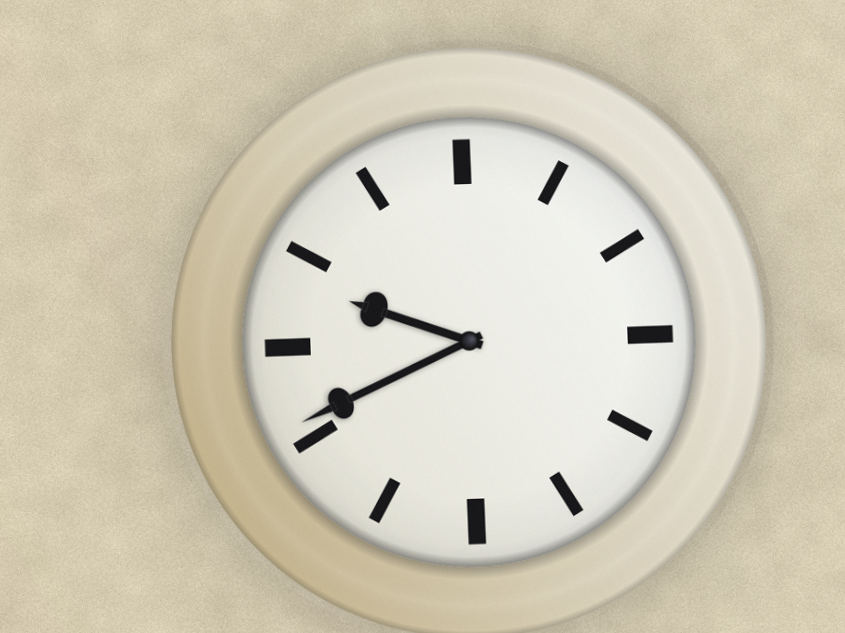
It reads 9.41
